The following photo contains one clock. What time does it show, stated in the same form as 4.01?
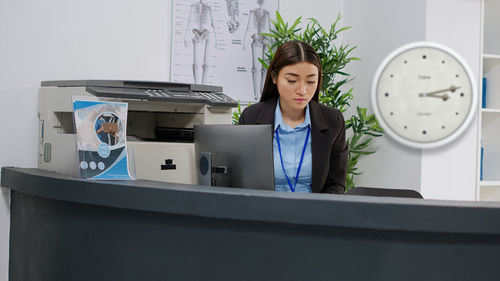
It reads 3.13
